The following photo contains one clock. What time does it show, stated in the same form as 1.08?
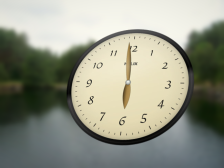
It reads 5.59
